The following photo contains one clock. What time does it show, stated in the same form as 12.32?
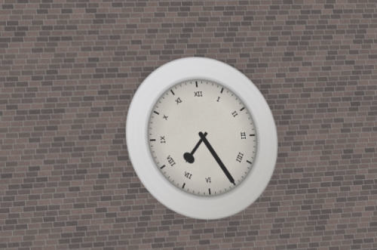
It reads 7.25
